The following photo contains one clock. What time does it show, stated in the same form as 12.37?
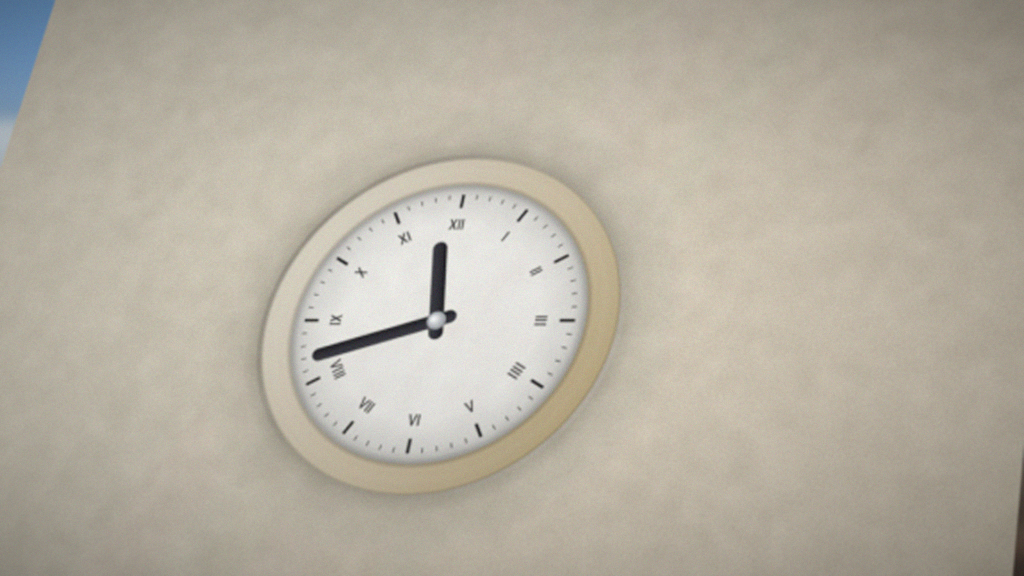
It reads 11.42
